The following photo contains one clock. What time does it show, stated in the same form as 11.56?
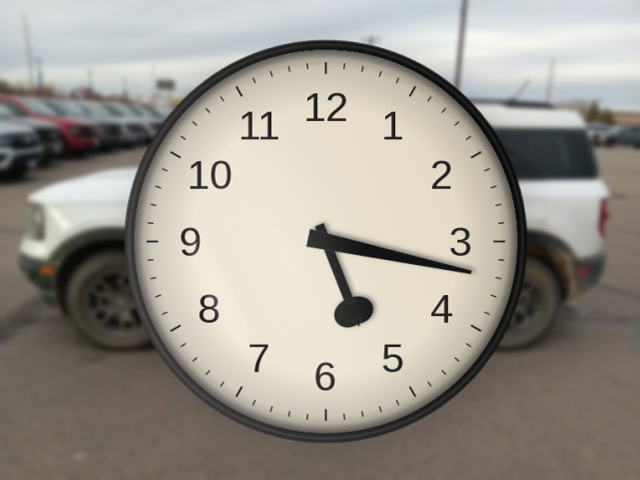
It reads 5.17
